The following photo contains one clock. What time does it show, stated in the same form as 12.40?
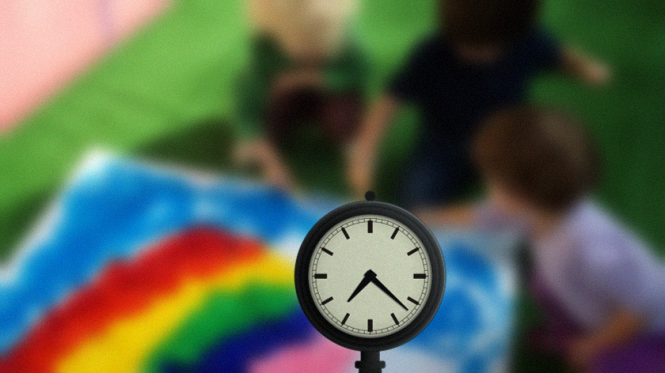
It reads 7.22
